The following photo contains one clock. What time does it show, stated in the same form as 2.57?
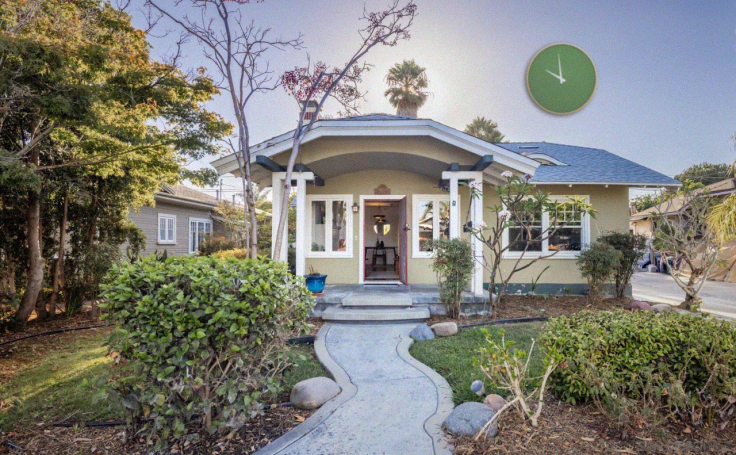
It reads 9.59
